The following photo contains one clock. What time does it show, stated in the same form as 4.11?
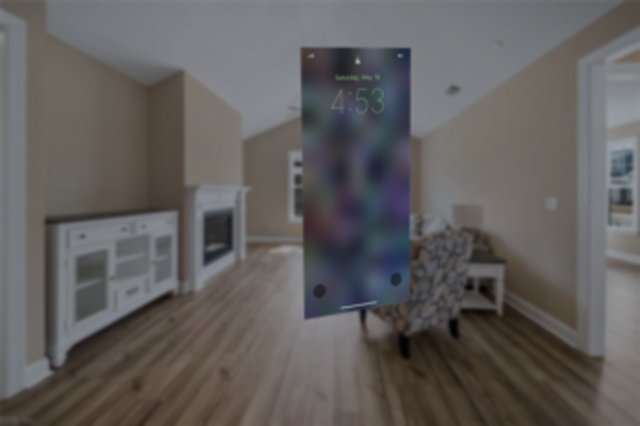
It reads 4.53
